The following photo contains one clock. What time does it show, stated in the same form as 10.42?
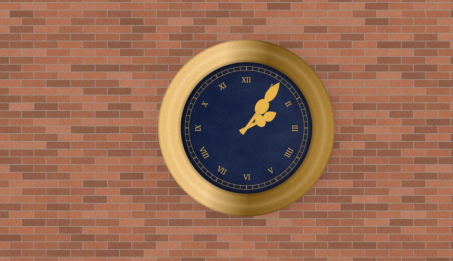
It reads 2.06
